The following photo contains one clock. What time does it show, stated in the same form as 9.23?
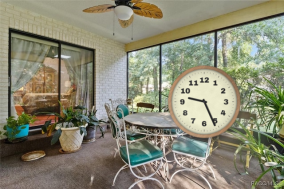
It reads 9.26
